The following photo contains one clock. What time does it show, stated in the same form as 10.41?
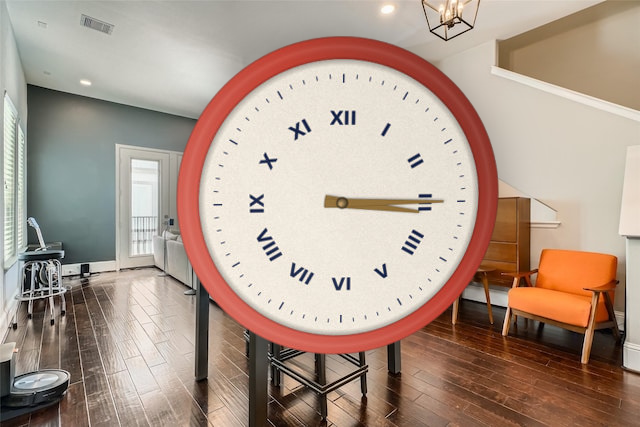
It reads 3.15
